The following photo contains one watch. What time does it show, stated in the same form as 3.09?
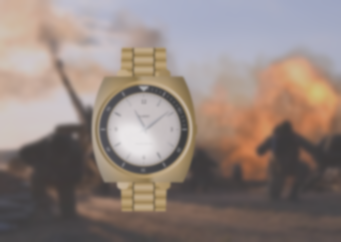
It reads 11.09
